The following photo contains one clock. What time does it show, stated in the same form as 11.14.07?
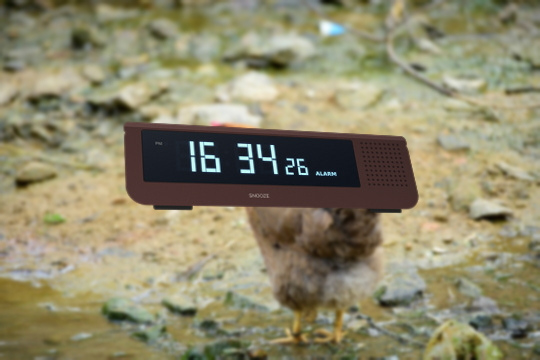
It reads 16.34.26
